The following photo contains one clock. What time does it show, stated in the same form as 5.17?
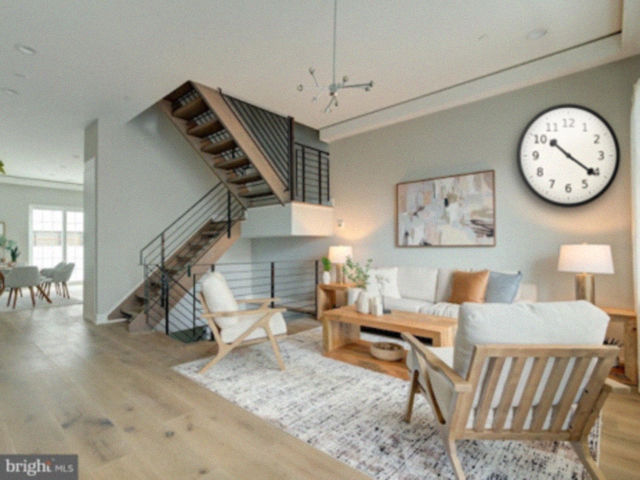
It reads 10.21
